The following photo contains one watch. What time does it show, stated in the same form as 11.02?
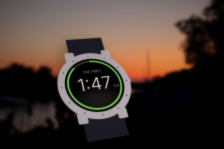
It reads 1.47
